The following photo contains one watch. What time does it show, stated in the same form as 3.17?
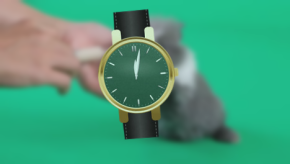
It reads 12.02
